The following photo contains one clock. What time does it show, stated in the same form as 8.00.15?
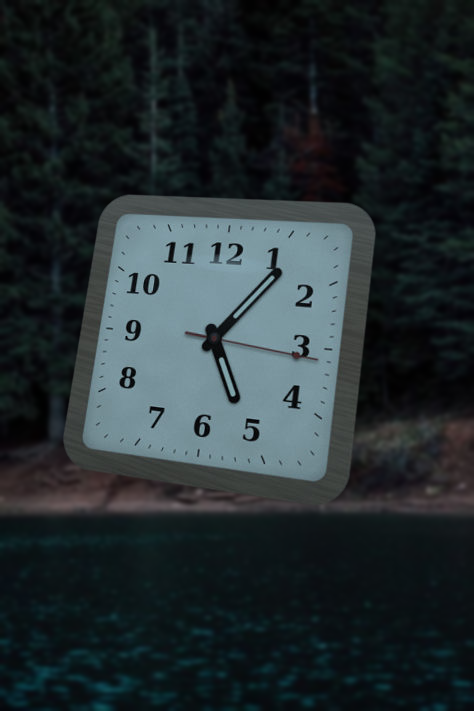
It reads 5.06.16
